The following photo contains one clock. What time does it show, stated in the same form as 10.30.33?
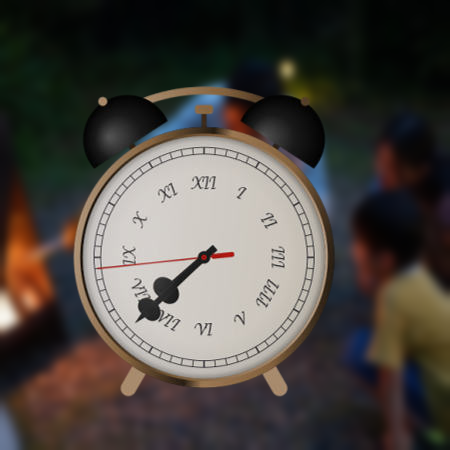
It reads 7.37.44
